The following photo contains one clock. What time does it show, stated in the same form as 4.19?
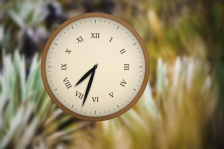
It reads 7.33
